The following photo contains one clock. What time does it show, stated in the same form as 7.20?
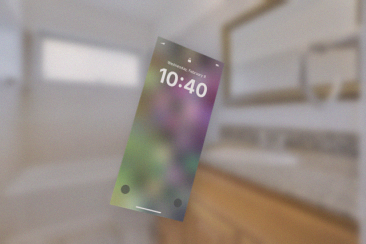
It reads 10.40
